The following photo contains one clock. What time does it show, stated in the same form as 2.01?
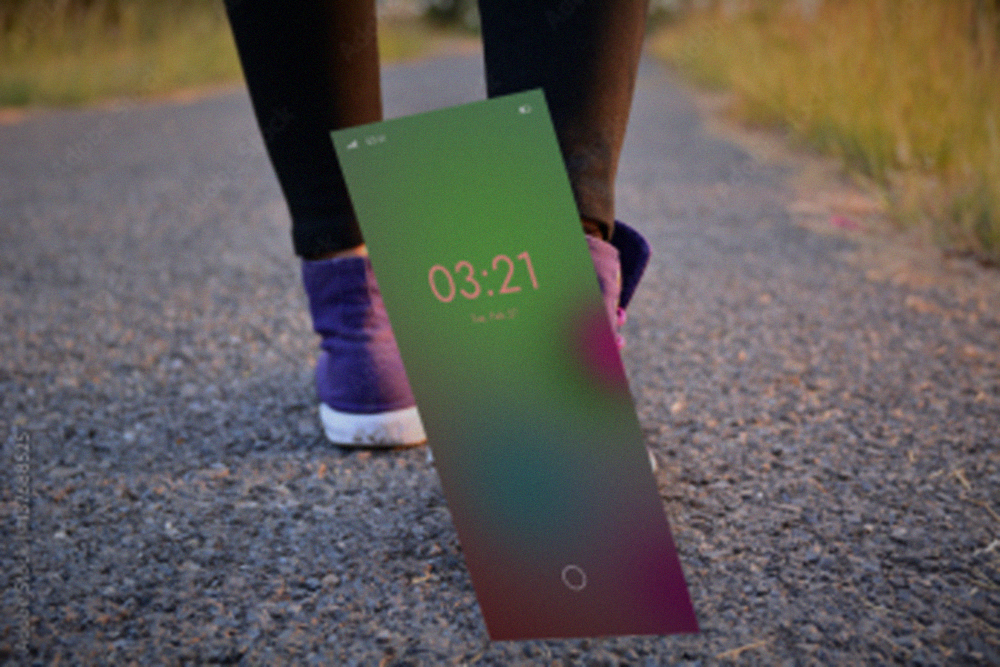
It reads 3.21
